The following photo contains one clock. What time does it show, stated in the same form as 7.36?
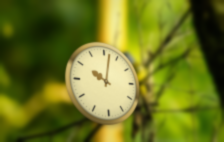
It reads 10.02
